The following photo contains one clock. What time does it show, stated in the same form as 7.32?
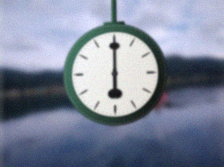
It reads 6.00
